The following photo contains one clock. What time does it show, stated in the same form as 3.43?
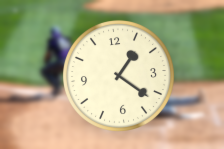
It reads 1.22
